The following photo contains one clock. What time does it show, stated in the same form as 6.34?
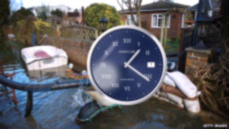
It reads 1.21
